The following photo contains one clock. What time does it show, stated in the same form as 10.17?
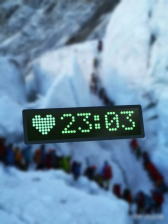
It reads 23.03
